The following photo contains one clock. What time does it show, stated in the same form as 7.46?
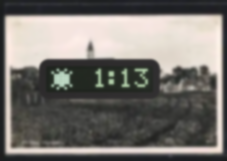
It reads 1.13
